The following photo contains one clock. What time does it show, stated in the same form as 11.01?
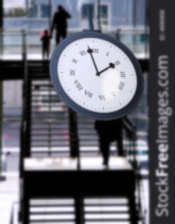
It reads 1.58
